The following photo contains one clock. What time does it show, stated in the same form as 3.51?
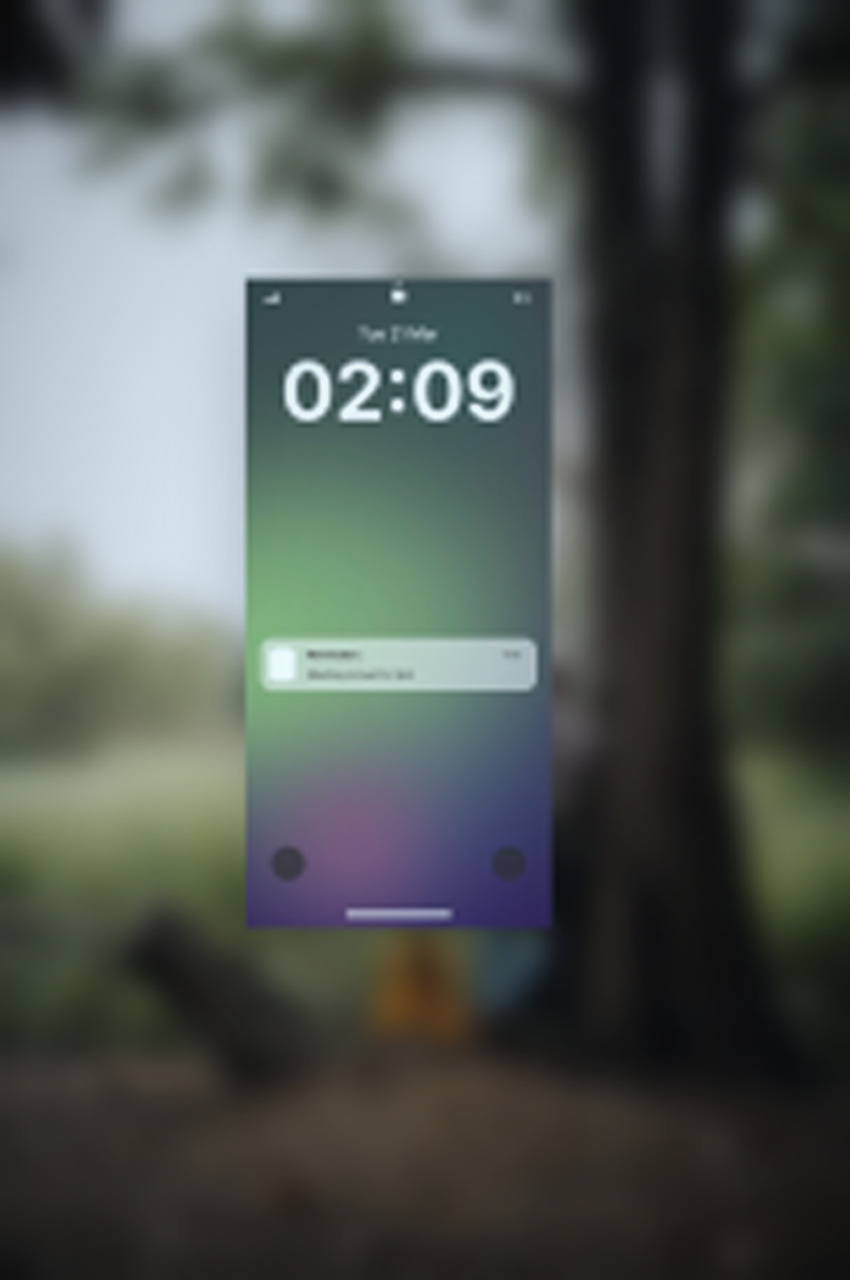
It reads 2.09
